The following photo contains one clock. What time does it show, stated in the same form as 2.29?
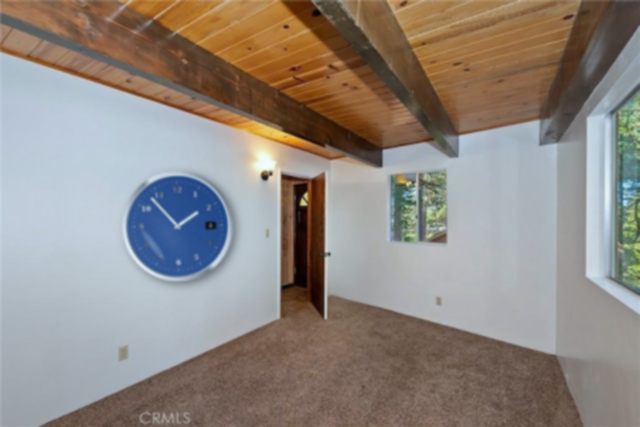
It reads 1.53
